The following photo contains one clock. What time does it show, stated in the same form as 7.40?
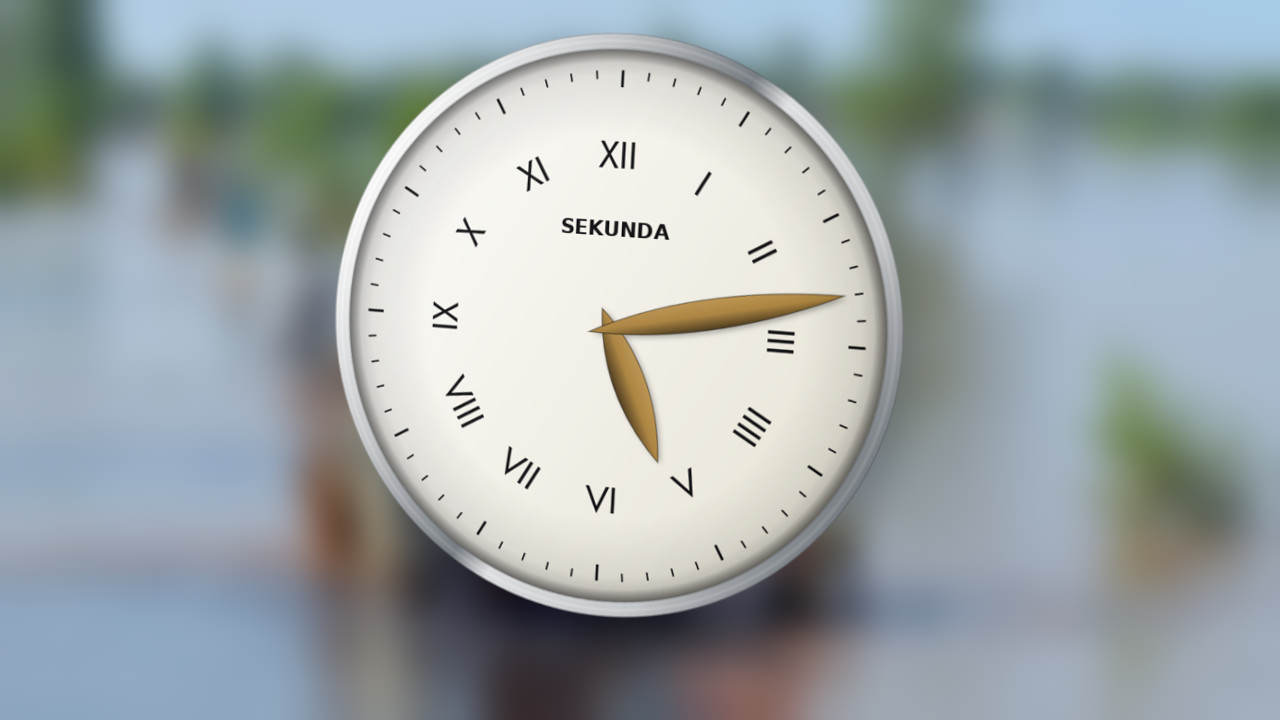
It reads 5.13
